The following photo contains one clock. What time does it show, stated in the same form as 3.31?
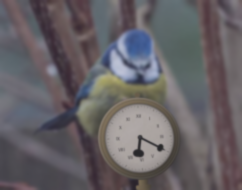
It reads 6.20
